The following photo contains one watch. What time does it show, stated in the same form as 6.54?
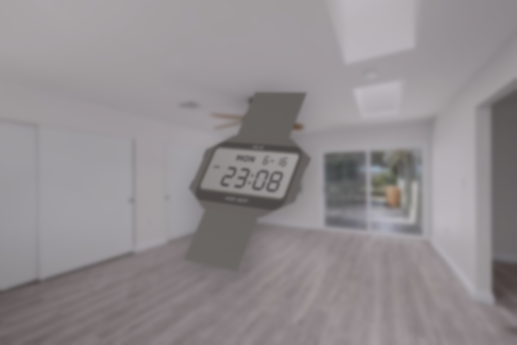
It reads 23.08
